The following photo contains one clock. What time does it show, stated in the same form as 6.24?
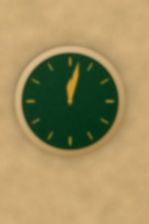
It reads 12.02
